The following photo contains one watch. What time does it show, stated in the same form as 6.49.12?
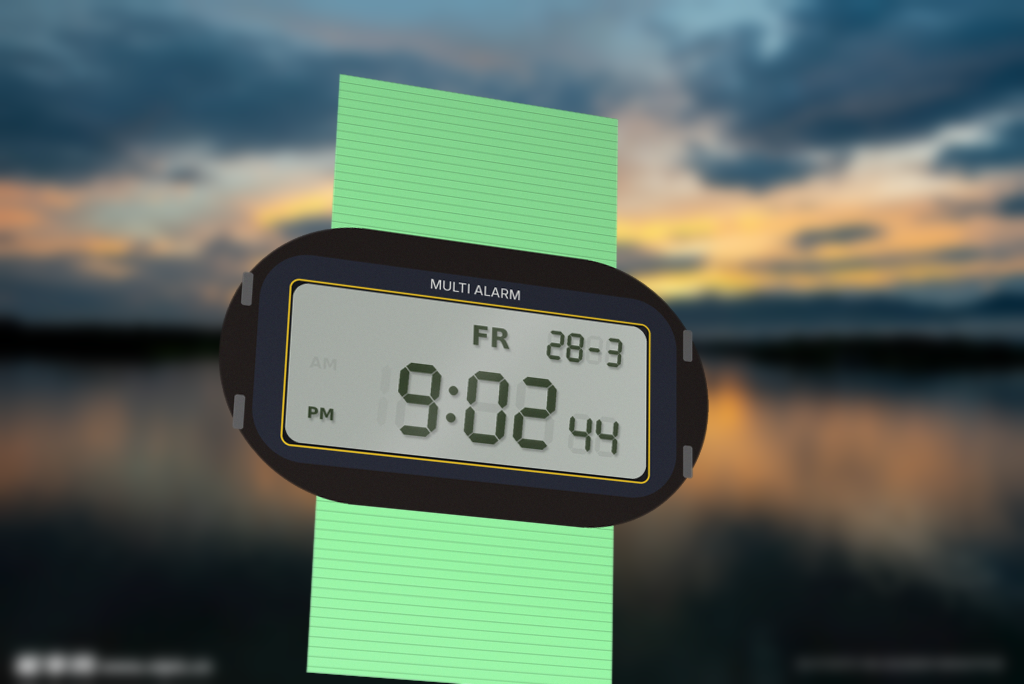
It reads 9.02.44
